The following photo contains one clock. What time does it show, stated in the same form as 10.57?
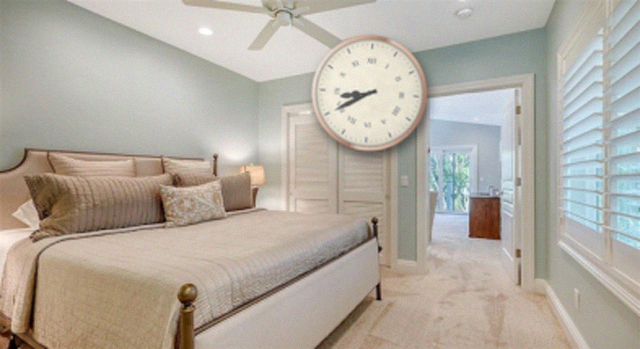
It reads 8.40
